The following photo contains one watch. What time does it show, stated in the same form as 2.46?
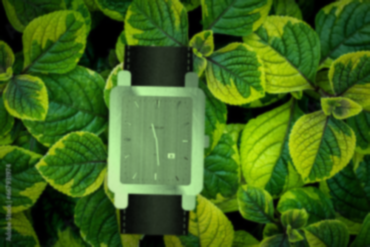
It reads 11.29
